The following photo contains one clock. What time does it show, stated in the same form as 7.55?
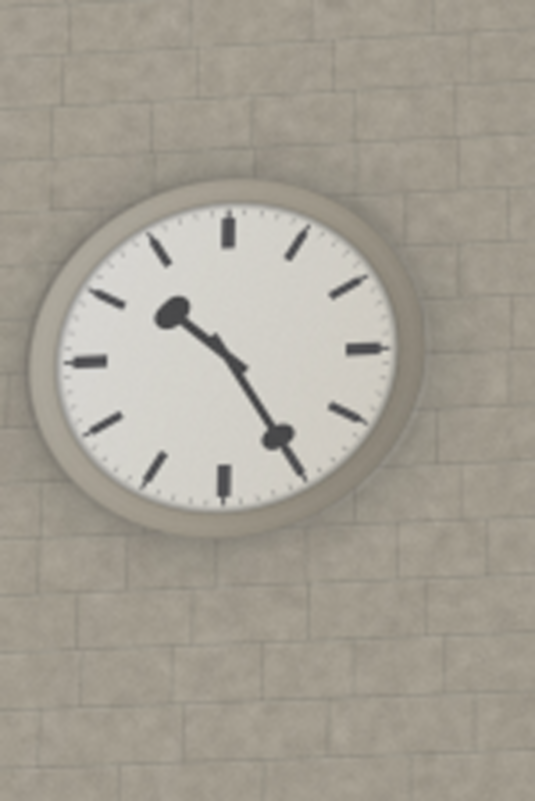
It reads 10.25
